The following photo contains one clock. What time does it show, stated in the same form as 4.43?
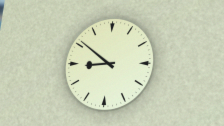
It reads 8.51
